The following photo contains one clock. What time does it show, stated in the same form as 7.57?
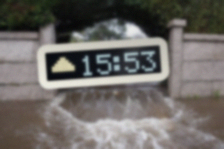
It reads 15.53
